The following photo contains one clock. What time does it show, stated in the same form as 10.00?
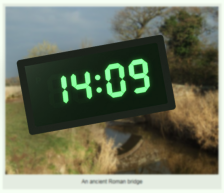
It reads 14.09
